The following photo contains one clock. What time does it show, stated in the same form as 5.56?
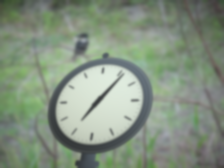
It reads 7.06
